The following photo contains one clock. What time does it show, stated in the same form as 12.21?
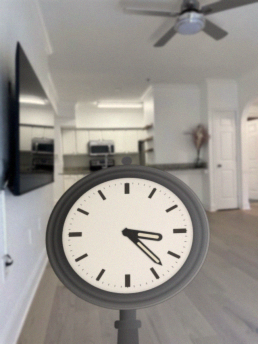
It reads 3.23
